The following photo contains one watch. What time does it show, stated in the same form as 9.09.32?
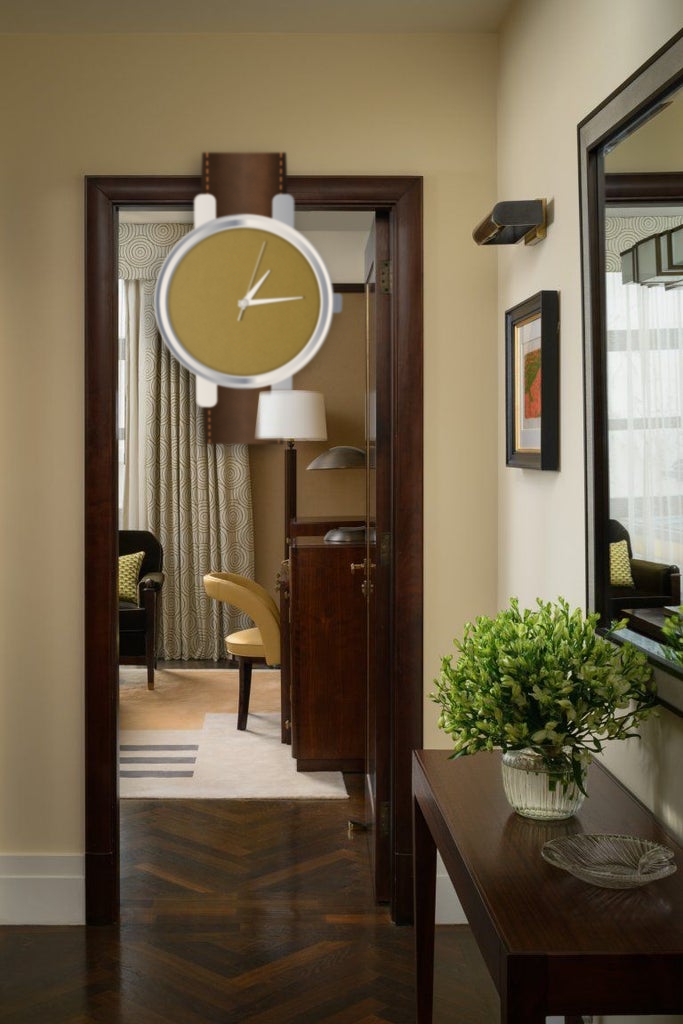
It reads 1.14.03
